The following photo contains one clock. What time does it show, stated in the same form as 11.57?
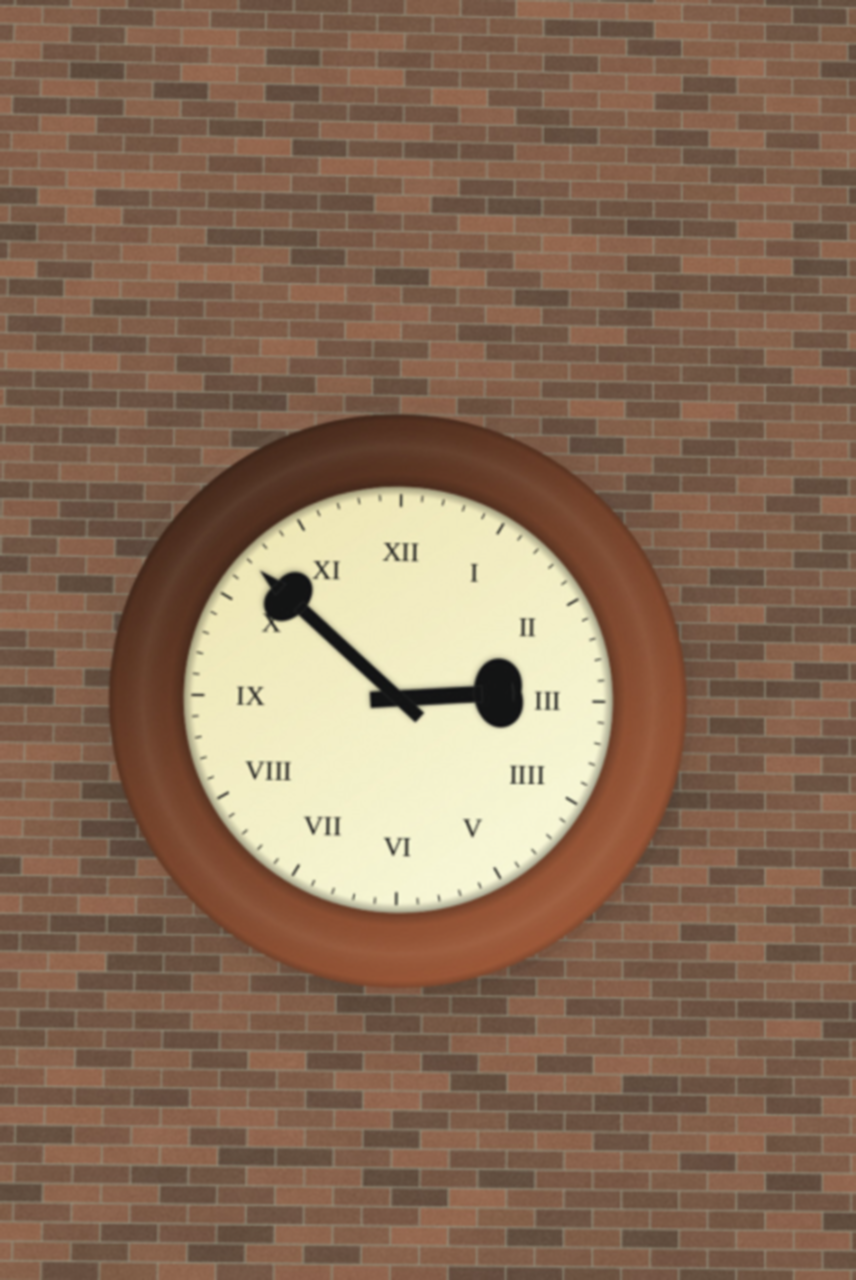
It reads 2.52
